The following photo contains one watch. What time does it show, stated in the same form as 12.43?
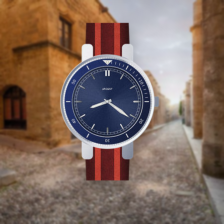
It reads 8.21
